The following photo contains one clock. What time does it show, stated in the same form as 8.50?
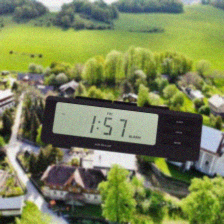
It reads 1.57
